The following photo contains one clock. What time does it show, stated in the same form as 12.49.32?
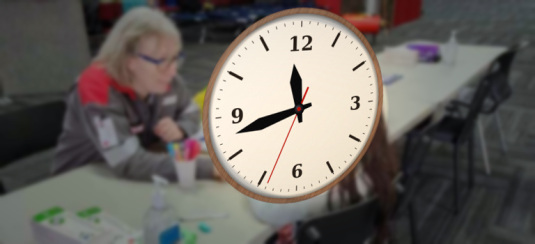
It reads 11.42.34
